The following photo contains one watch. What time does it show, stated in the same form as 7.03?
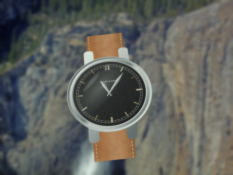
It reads 11.06
